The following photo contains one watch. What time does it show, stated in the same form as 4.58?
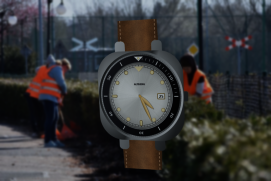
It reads 4.26
